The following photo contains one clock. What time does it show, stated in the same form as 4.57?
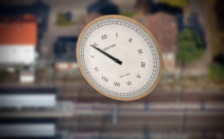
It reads 10.54
